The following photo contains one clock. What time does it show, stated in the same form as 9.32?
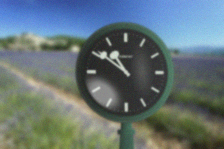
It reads 10.51
